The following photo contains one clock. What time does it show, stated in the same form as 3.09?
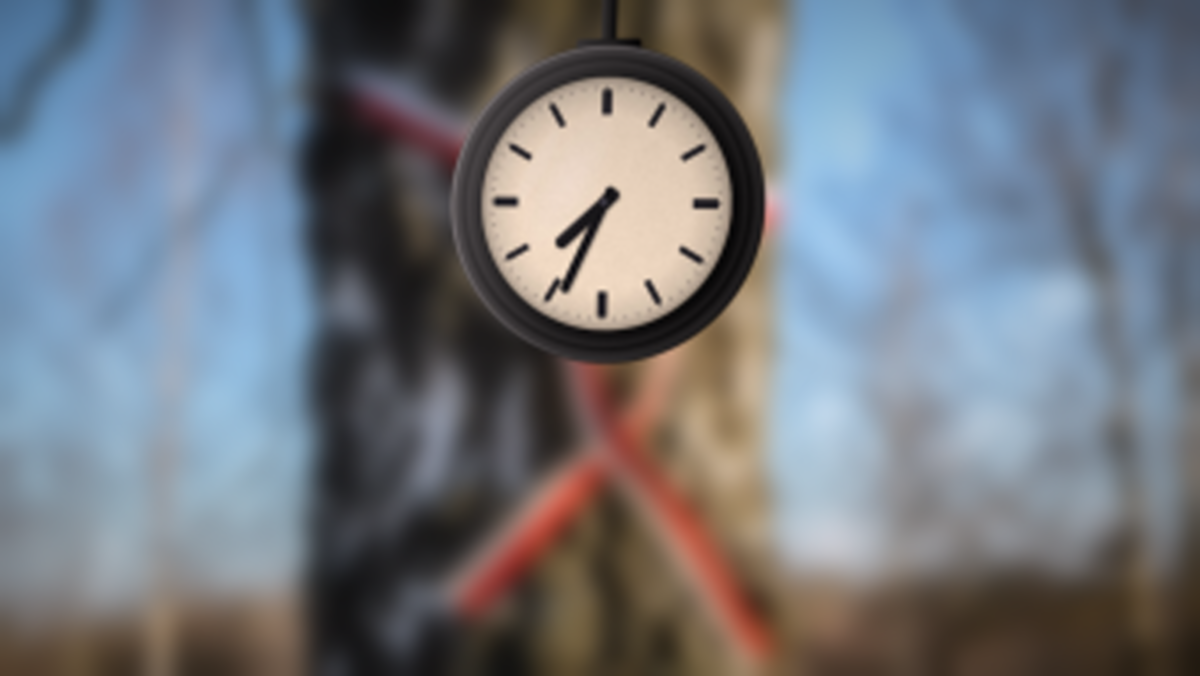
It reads 7.34
